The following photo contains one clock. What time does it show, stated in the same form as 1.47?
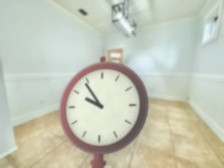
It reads 9.54
